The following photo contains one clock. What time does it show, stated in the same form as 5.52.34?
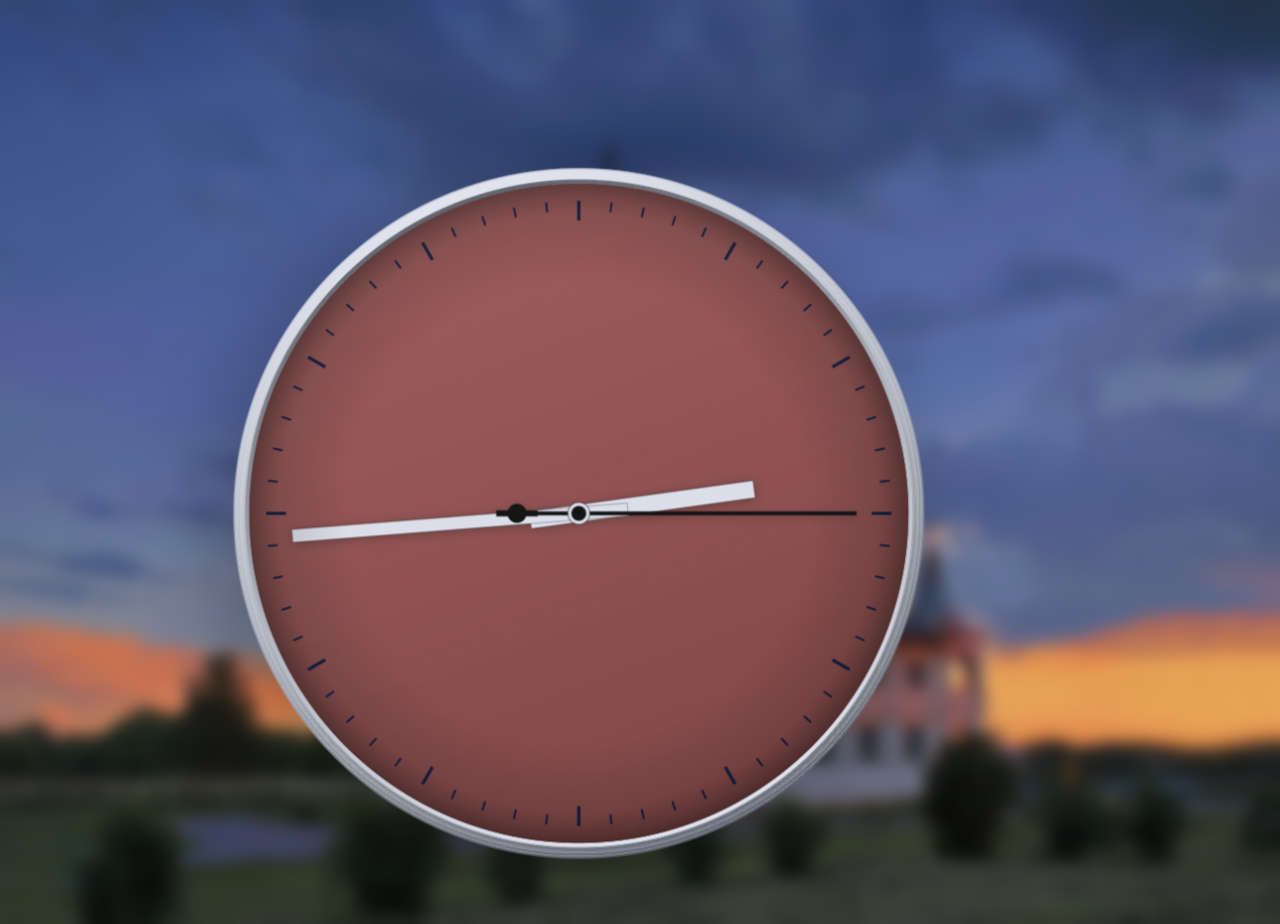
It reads 2.44.15
